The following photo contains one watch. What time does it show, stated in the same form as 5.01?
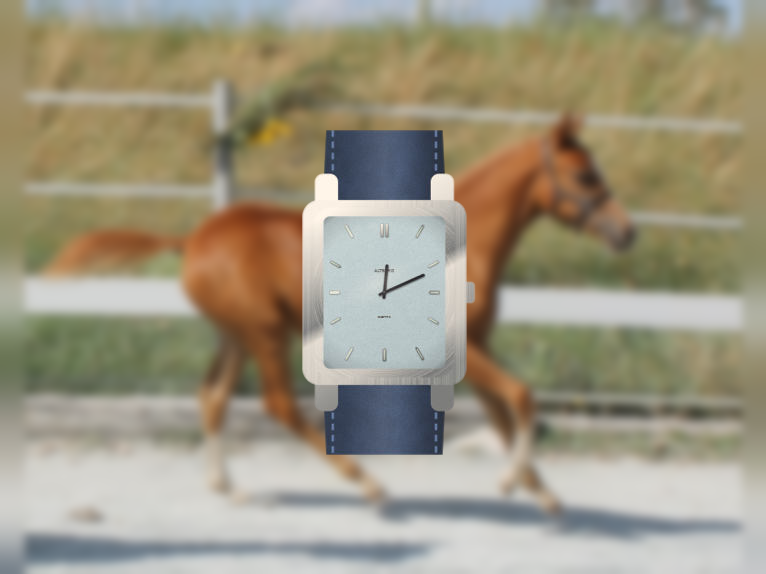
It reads 12.11
